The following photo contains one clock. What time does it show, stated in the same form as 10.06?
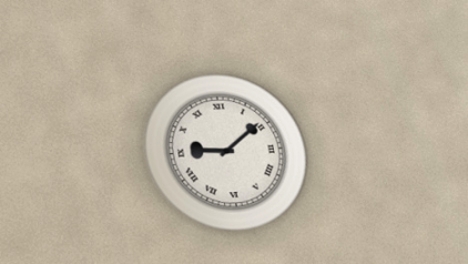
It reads 9.09
